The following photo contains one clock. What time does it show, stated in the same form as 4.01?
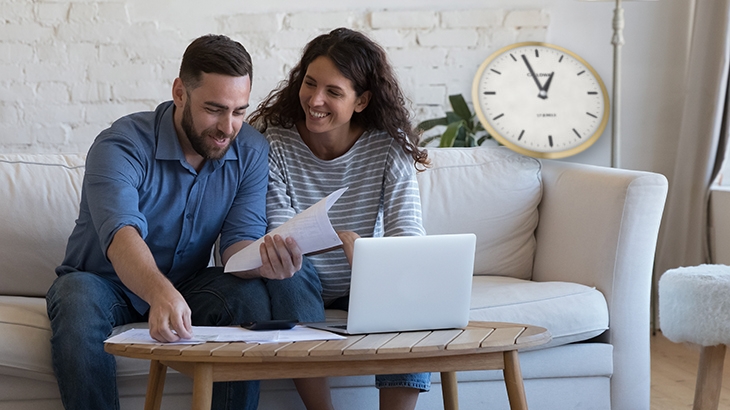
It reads 12.57
